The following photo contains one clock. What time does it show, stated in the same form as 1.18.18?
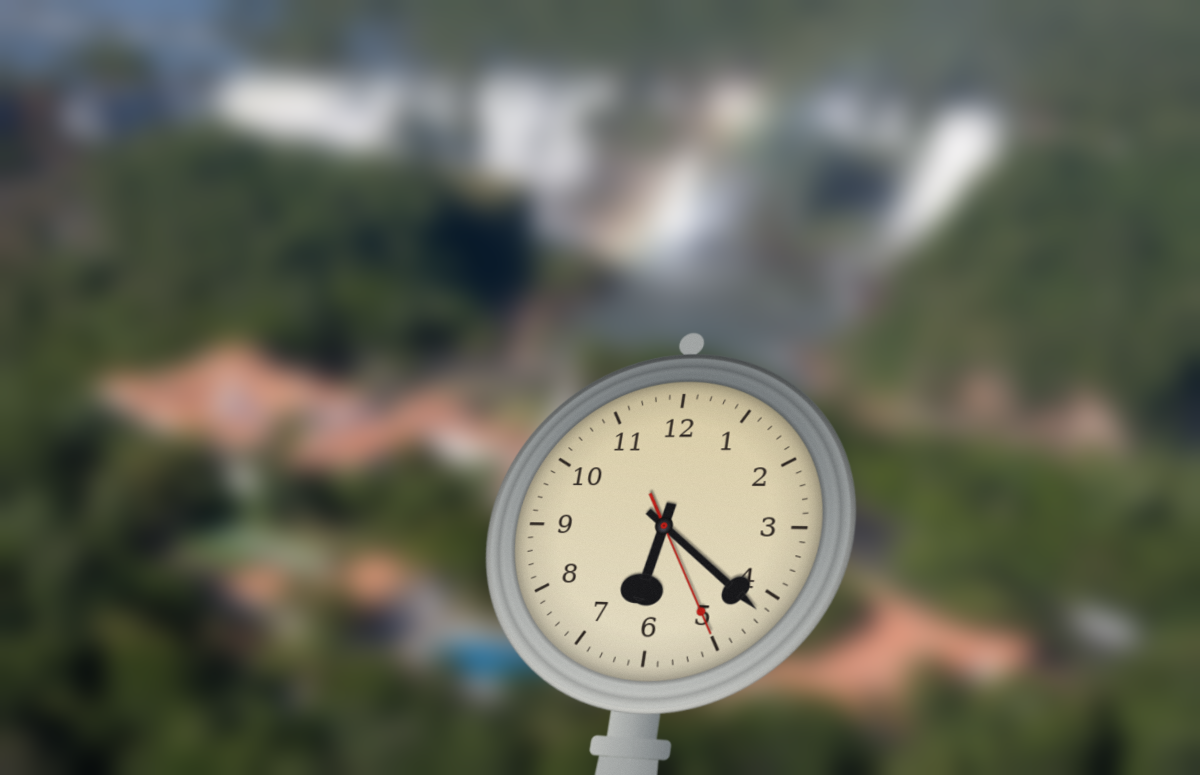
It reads 6.21.25
